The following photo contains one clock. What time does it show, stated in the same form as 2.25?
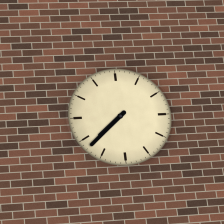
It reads 7.38
